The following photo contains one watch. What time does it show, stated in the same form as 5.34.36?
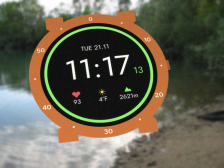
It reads 11.17.13
